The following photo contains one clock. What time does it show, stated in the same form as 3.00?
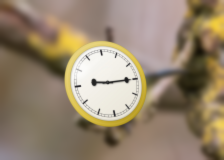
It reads 9.15
